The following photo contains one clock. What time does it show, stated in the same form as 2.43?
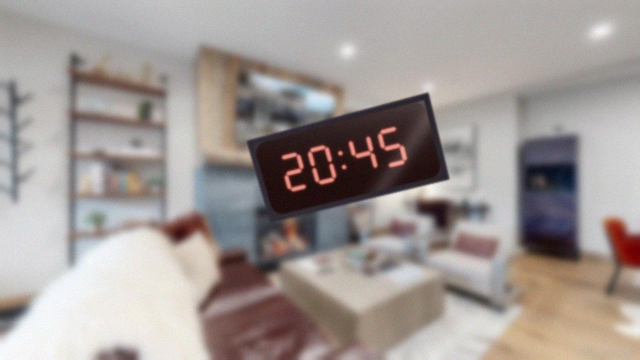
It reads 20.45
